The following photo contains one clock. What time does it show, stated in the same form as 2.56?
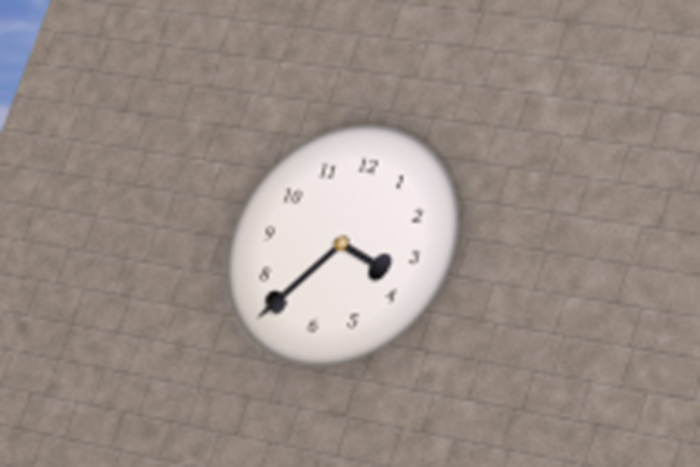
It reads 3.36
